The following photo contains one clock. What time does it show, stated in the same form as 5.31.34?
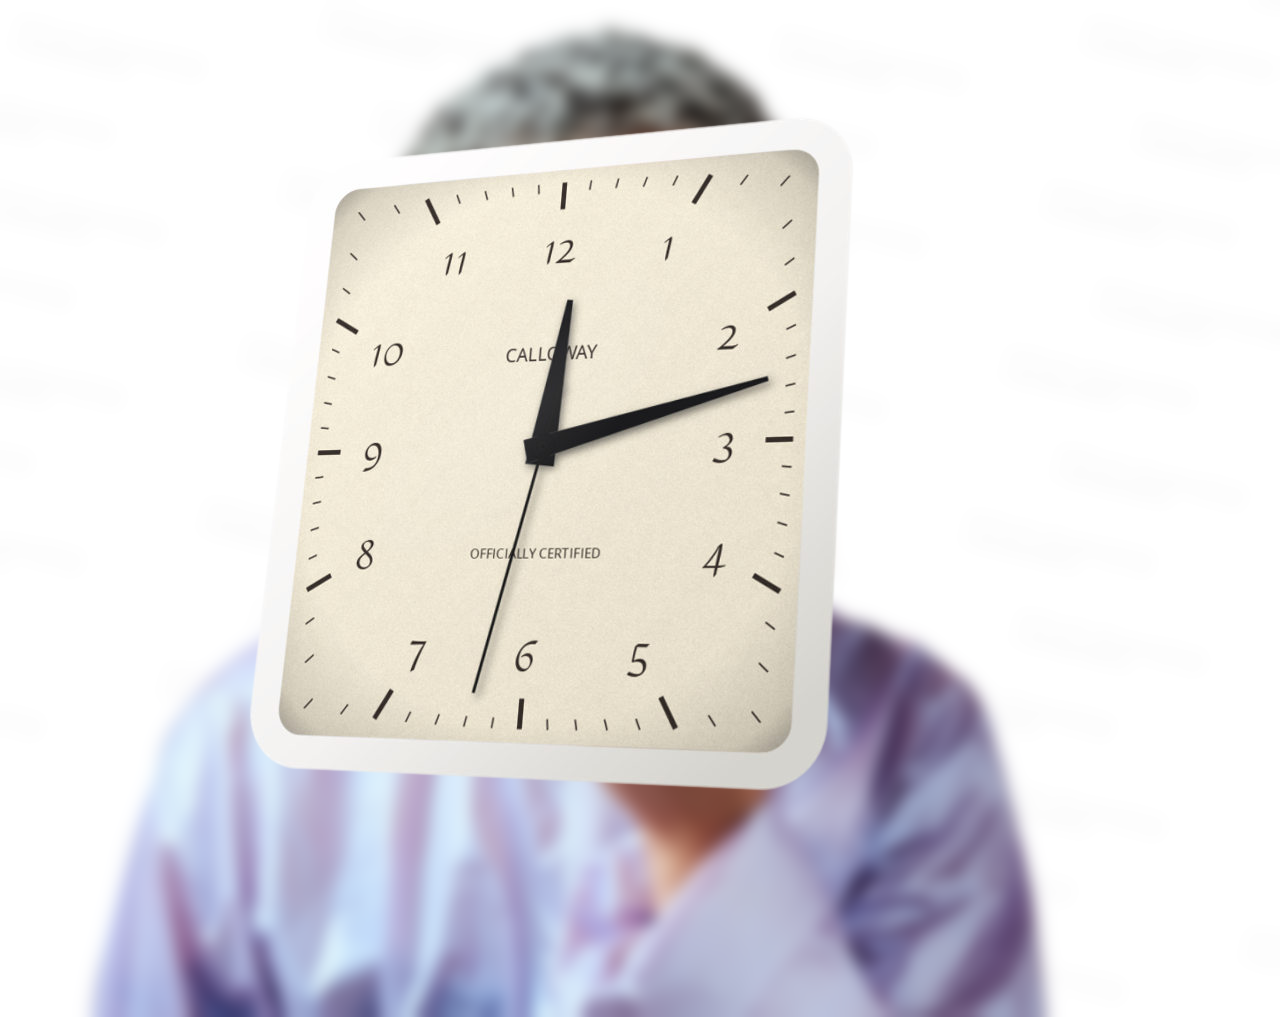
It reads 12.12.32
